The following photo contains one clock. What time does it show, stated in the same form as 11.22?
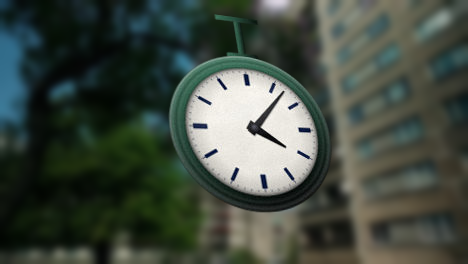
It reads 4.07
